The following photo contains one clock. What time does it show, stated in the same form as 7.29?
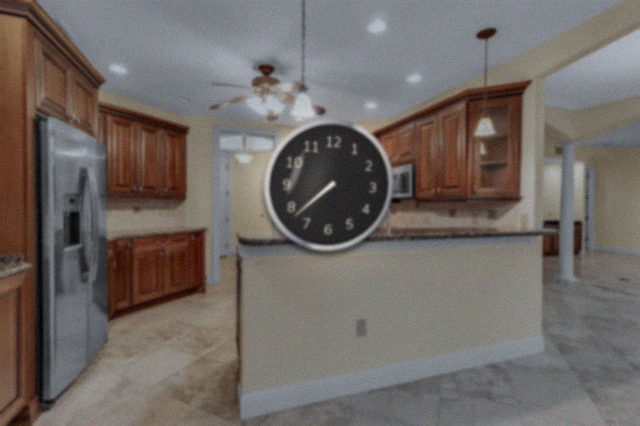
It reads 7.38
